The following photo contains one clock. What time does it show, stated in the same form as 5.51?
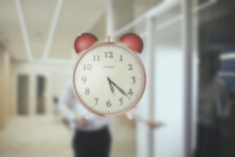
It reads 5.22
